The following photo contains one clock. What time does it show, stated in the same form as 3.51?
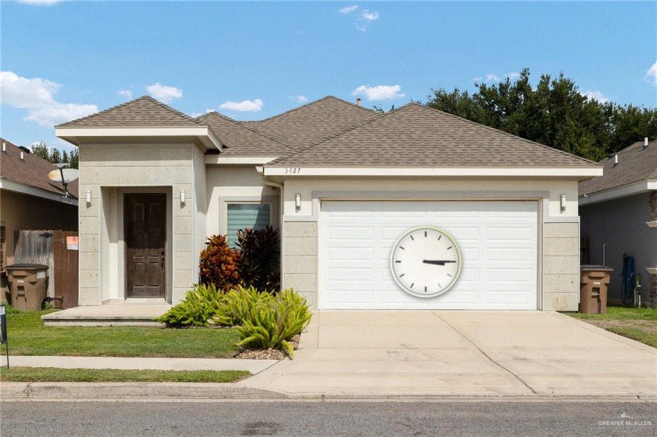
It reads 3.15
